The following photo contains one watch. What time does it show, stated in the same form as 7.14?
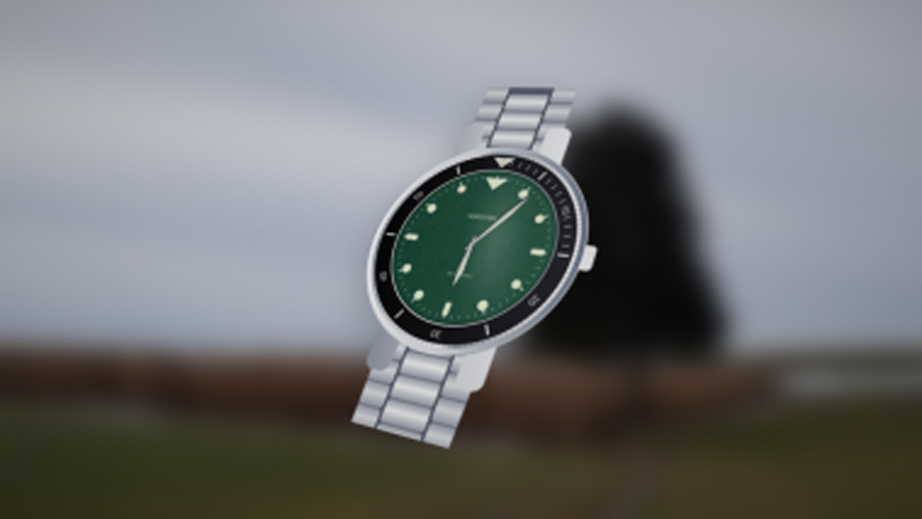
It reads 6.06
